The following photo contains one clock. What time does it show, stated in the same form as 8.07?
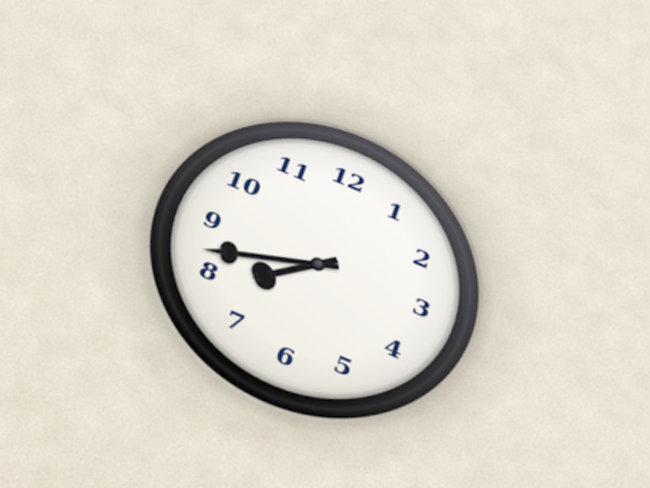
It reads 7.42
